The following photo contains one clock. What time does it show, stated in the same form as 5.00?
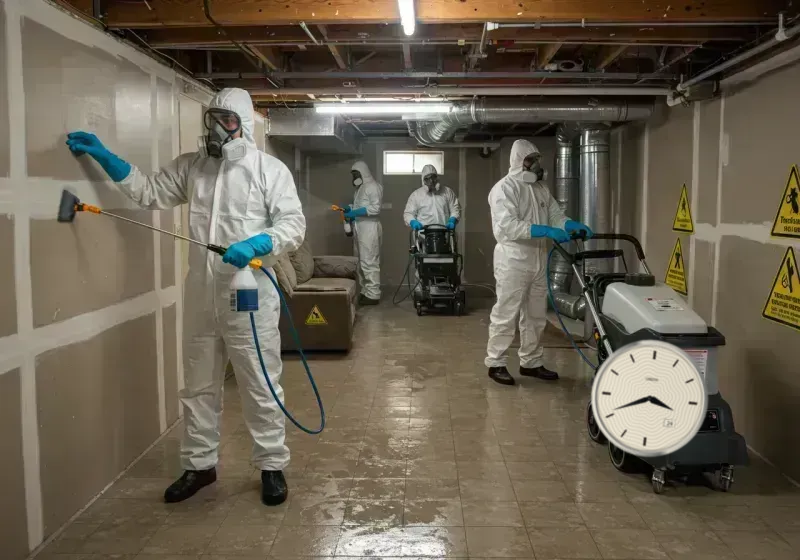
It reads 3.41
